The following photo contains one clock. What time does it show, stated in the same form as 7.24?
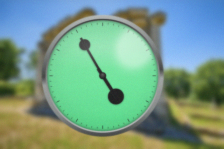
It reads 4.55
